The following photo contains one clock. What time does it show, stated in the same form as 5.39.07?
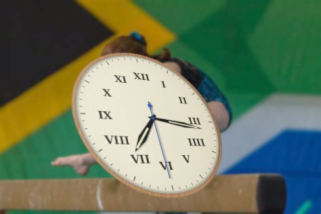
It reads 7.16.30
